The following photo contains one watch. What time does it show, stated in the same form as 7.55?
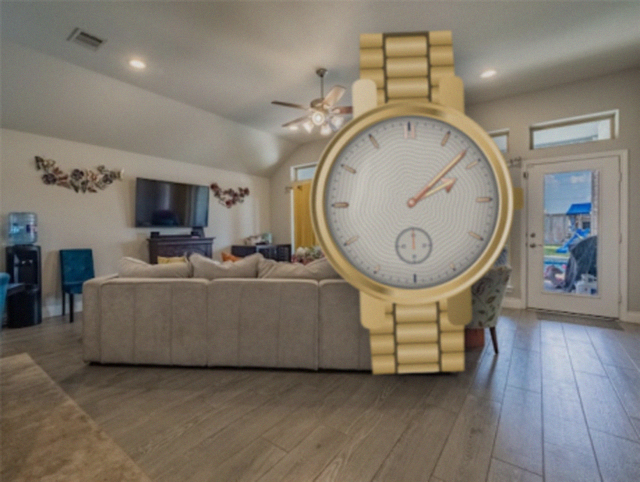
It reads 2.08
